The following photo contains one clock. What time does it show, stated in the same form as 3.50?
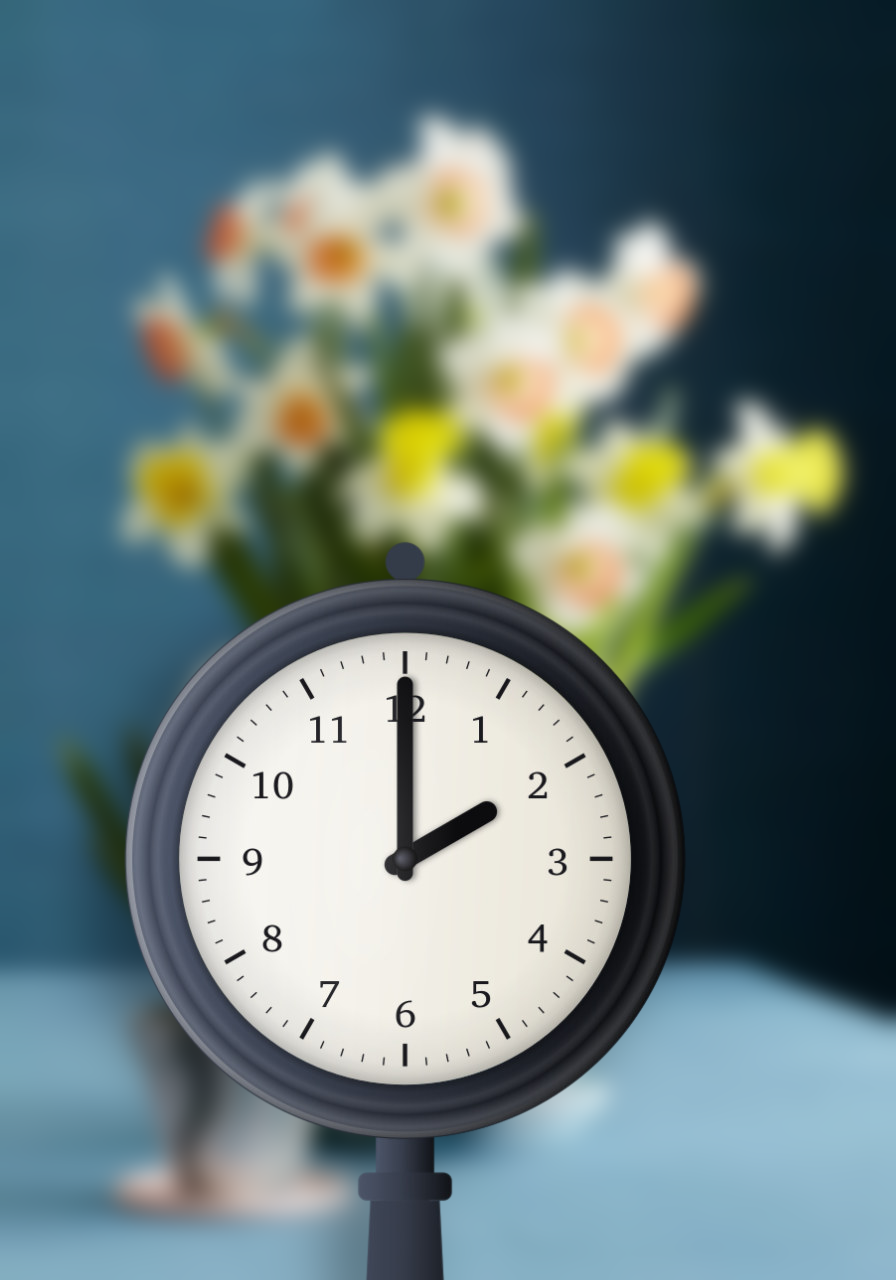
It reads 2.00
